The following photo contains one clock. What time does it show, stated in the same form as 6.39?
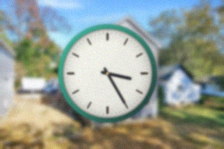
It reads 3.25
